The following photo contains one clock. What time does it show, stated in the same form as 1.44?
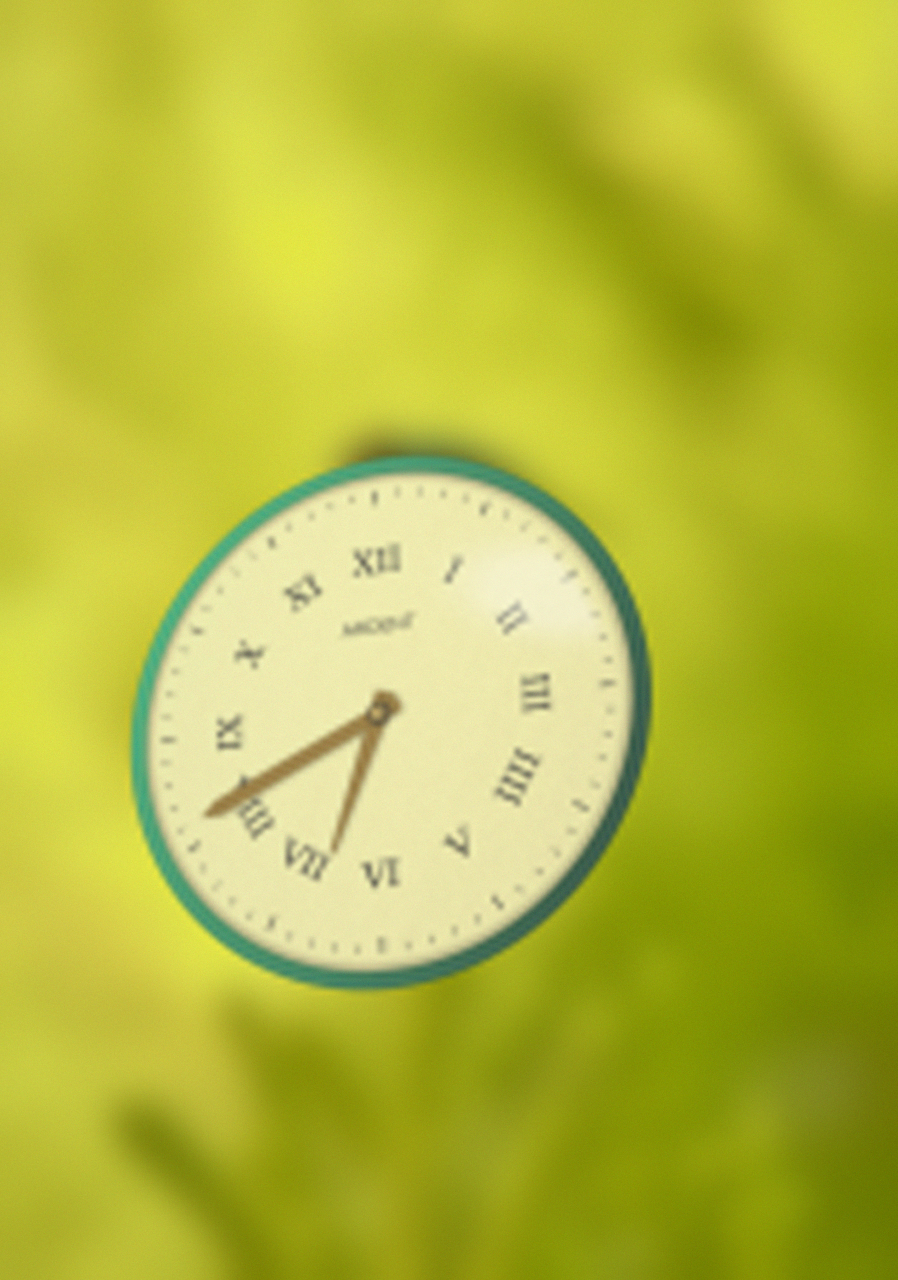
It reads 6.41
